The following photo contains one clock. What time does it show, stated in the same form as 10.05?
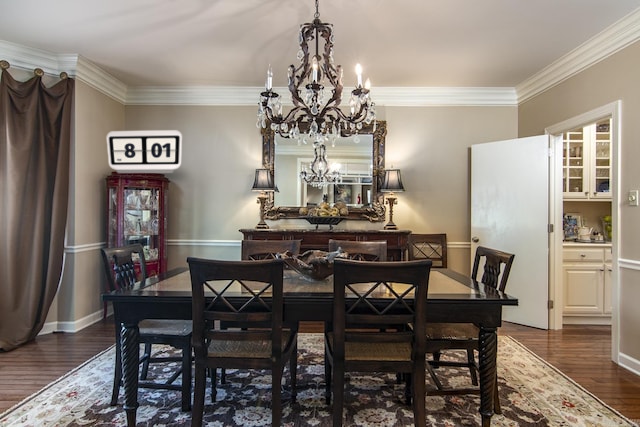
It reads 8.01
